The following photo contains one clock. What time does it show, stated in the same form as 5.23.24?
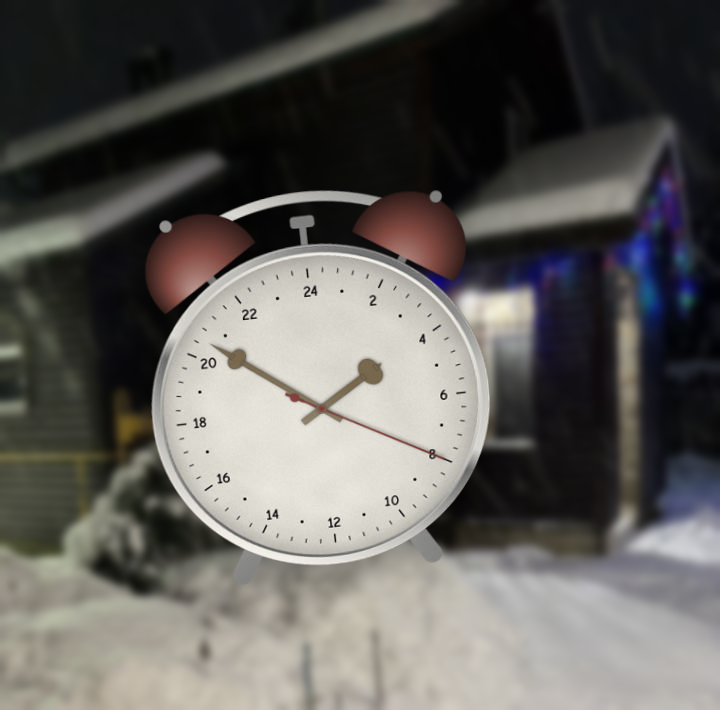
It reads 3.51.20
